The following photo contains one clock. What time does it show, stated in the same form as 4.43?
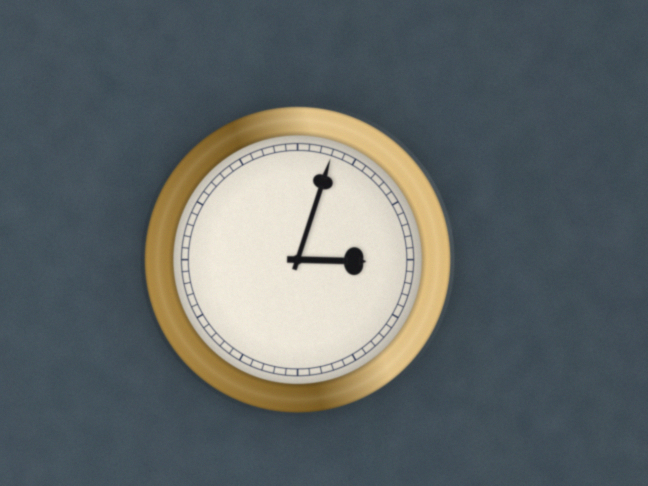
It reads 3.03
